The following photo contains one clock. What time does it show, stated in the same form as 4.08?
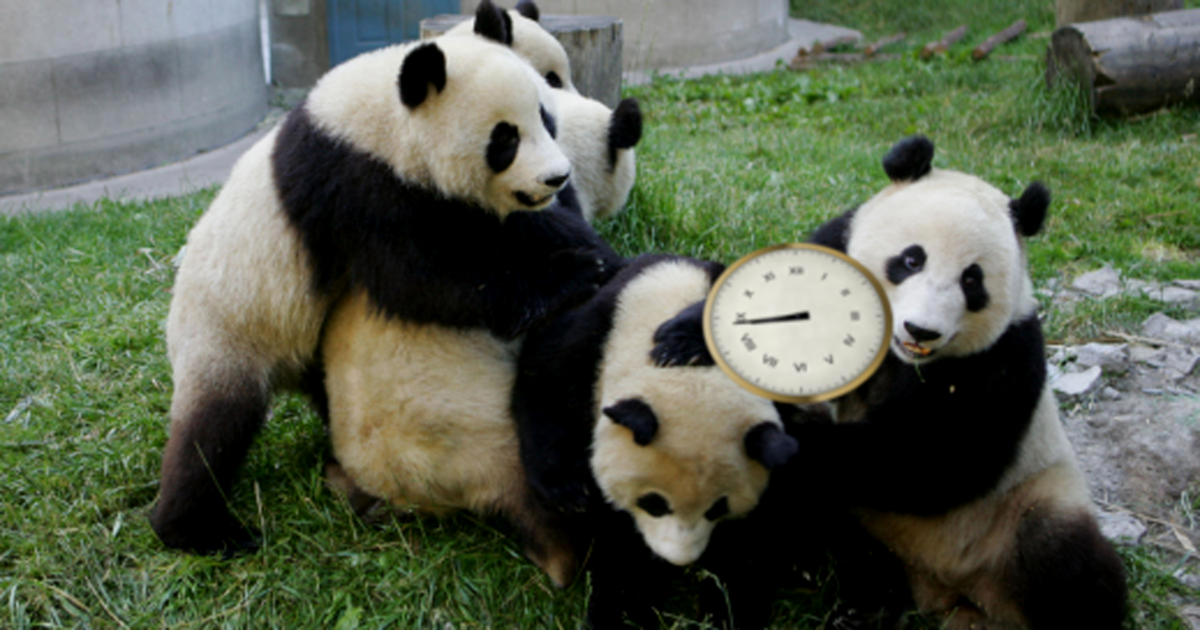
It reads 8.44
